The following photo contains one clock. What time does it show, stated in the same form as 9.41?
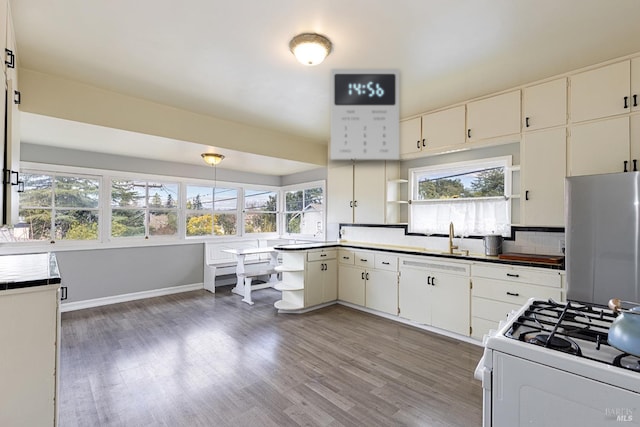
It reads 14.56
